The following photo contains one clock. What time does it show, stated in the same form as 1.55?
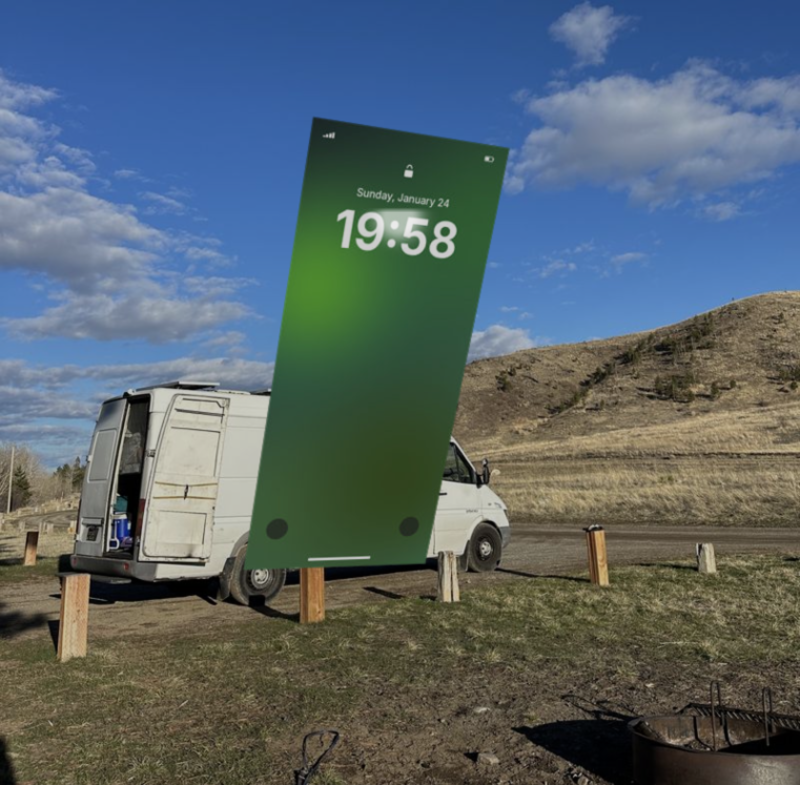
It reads 19.58
